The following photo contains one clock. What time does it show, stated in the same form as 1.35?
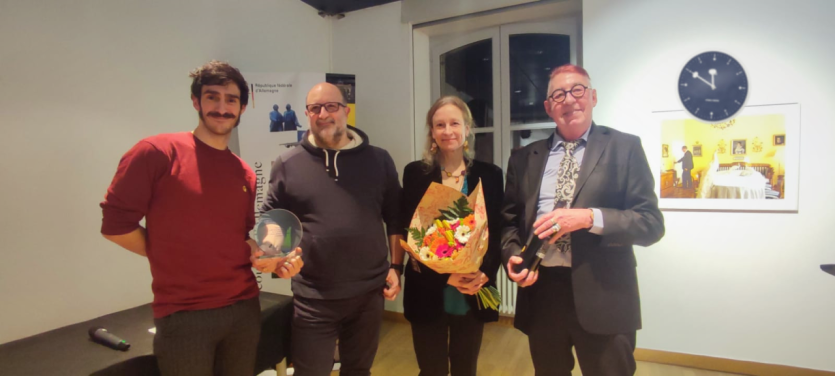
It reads 11.50
